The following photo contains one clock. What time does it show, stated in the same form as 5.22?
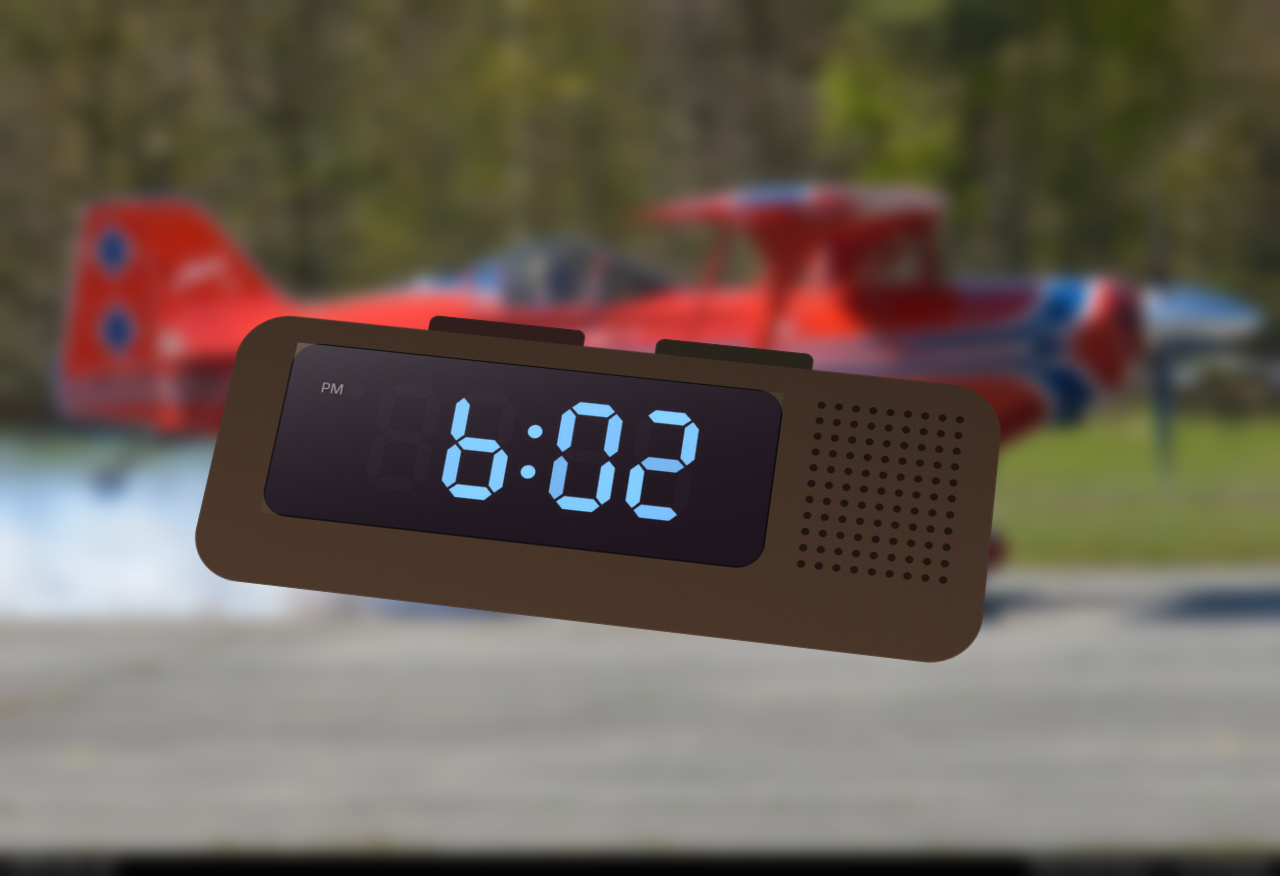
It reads 6.02
